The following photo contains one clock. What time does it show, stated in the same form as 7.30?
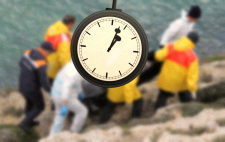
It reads 1.03
